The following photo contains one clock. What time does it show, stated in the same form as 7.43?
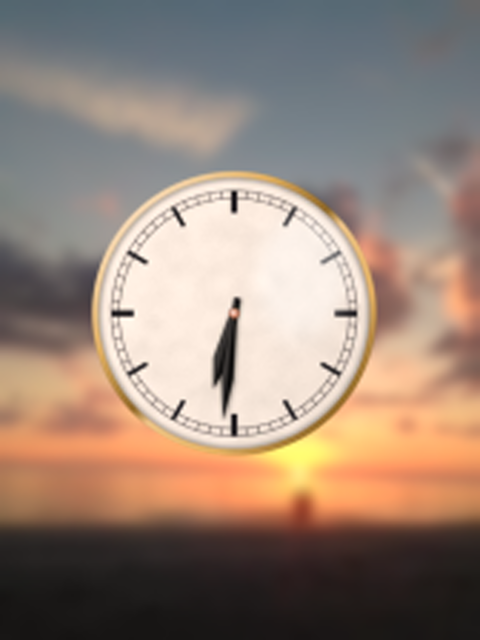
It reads 6.31
